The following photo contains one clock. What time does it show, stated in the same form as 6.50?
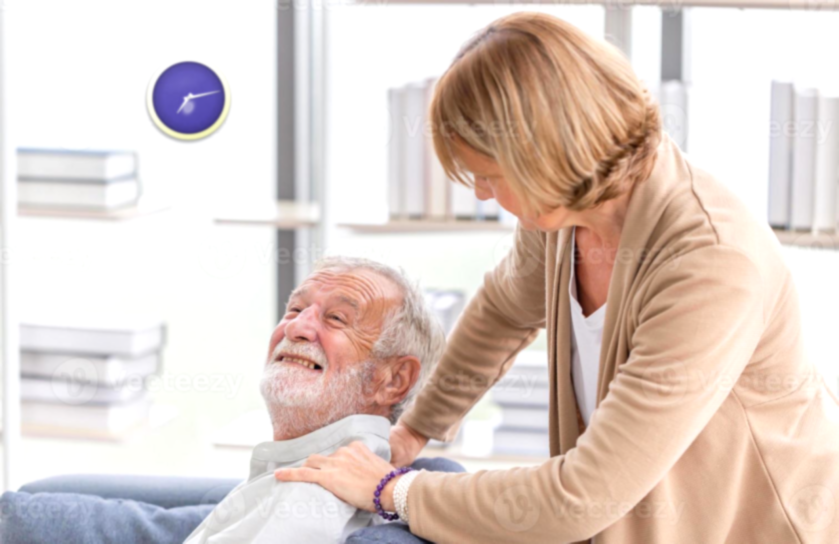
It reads 7.13
